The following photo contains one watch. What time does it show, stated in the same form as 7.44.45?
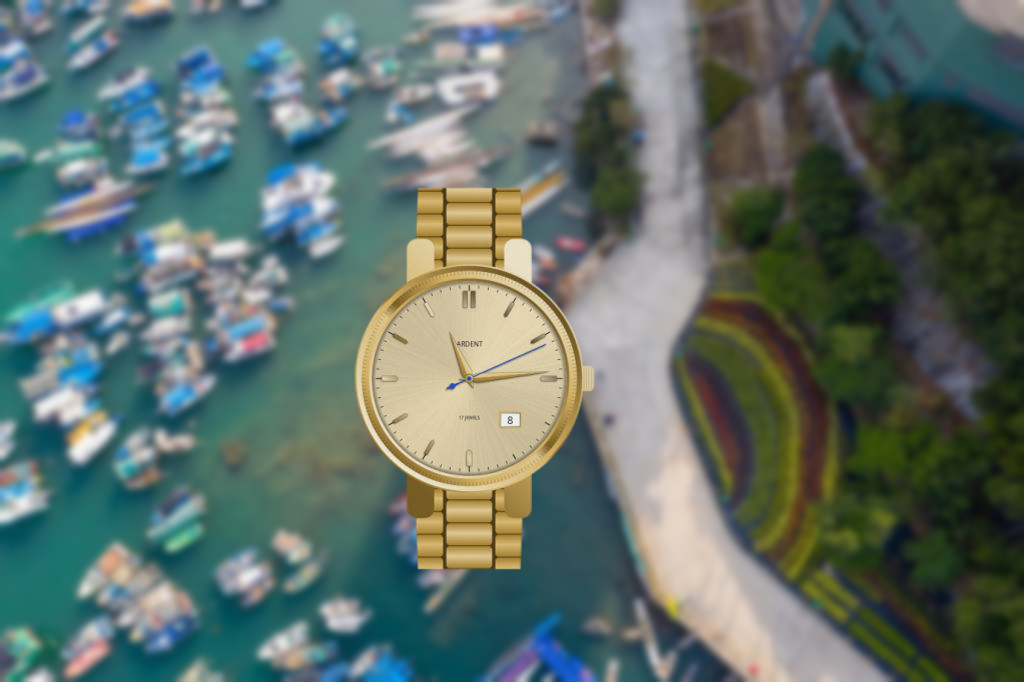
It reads 11.14.11
